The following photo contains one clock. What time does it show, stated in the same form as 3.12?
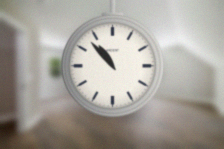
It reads 10.53
